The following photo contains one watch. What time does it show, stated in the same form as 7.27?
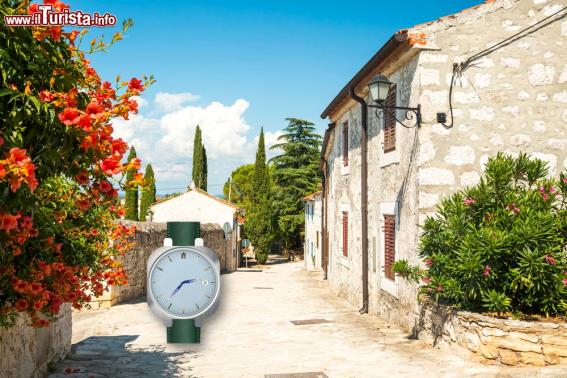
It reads 2.37
